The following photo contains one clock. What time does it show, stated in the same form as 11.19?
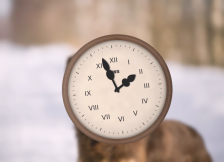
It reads 1.57
